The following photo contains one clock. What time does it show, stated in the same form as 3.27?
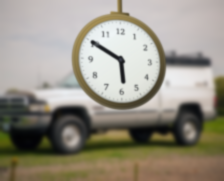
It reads 5.50
